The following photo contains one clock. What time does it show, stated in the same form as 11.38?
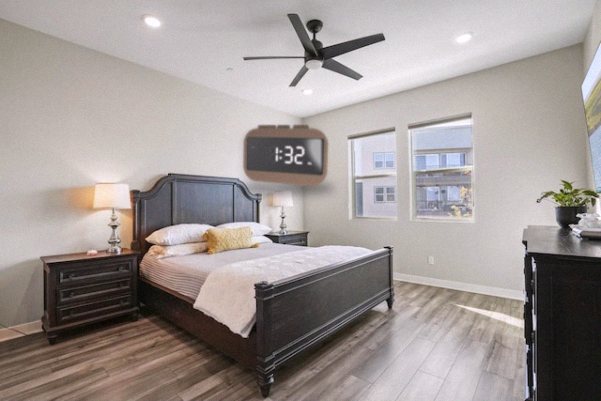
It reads 1.32
